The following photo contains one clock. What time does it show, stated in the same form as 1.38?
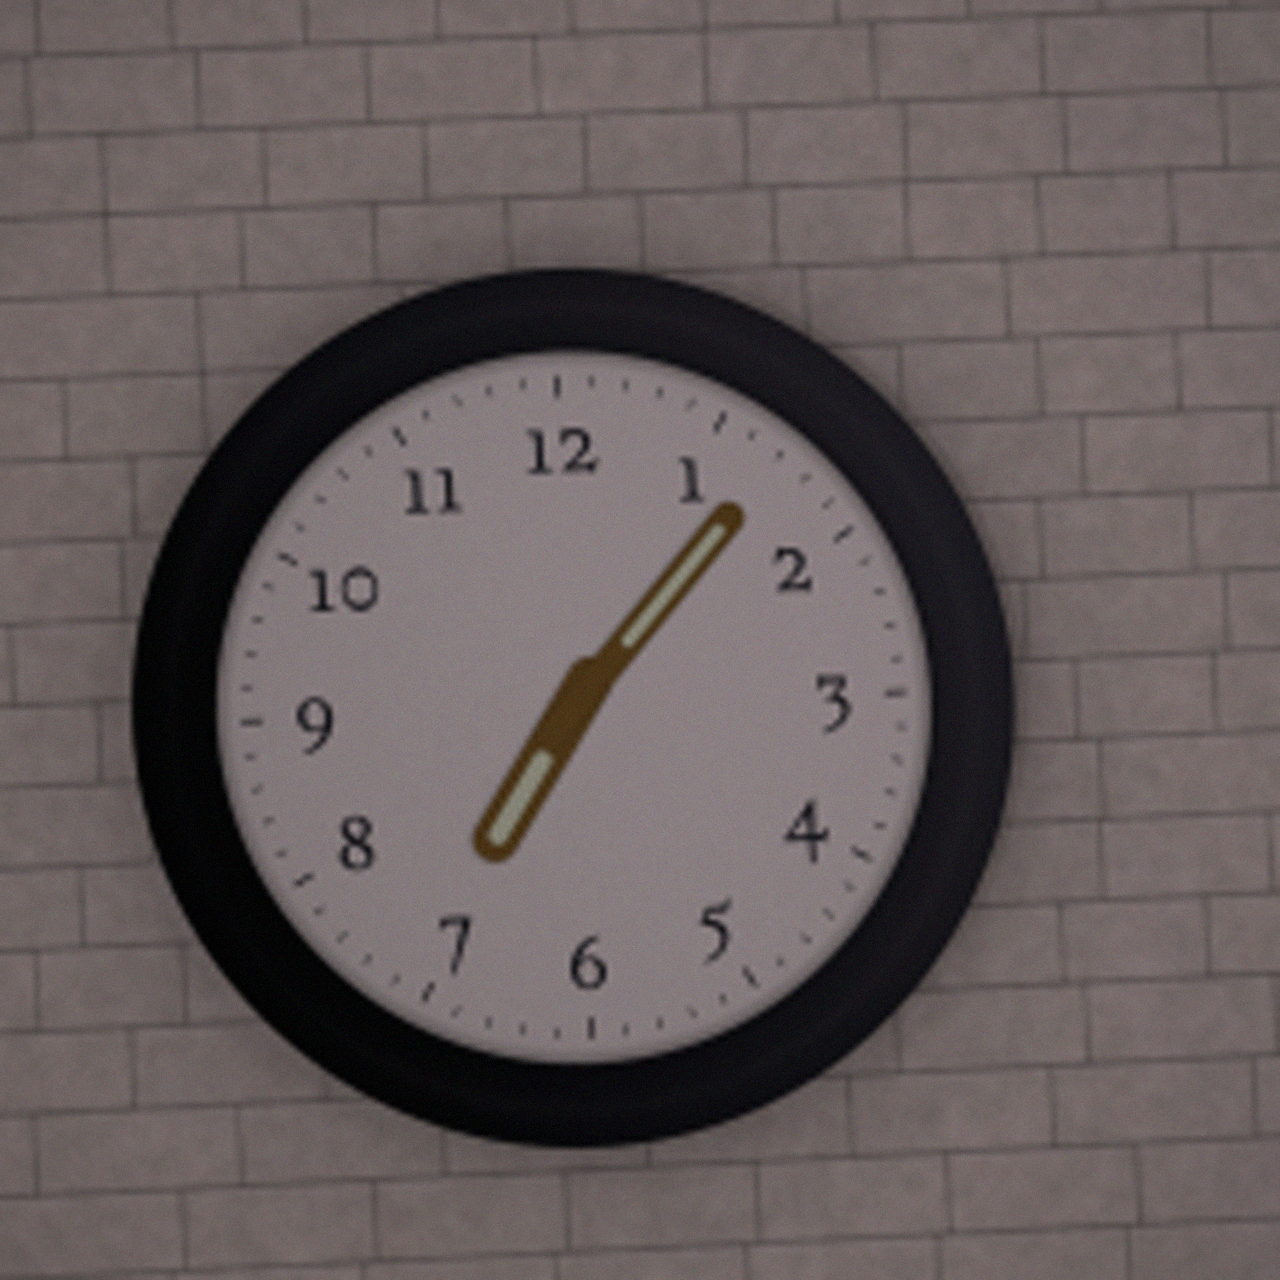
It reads 7.07
